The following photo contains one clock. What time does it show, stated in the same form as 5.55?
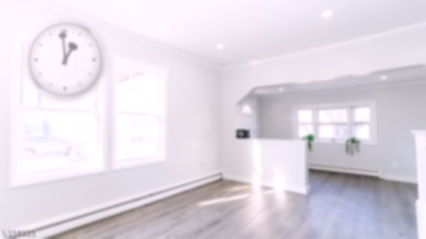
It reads 12.59
